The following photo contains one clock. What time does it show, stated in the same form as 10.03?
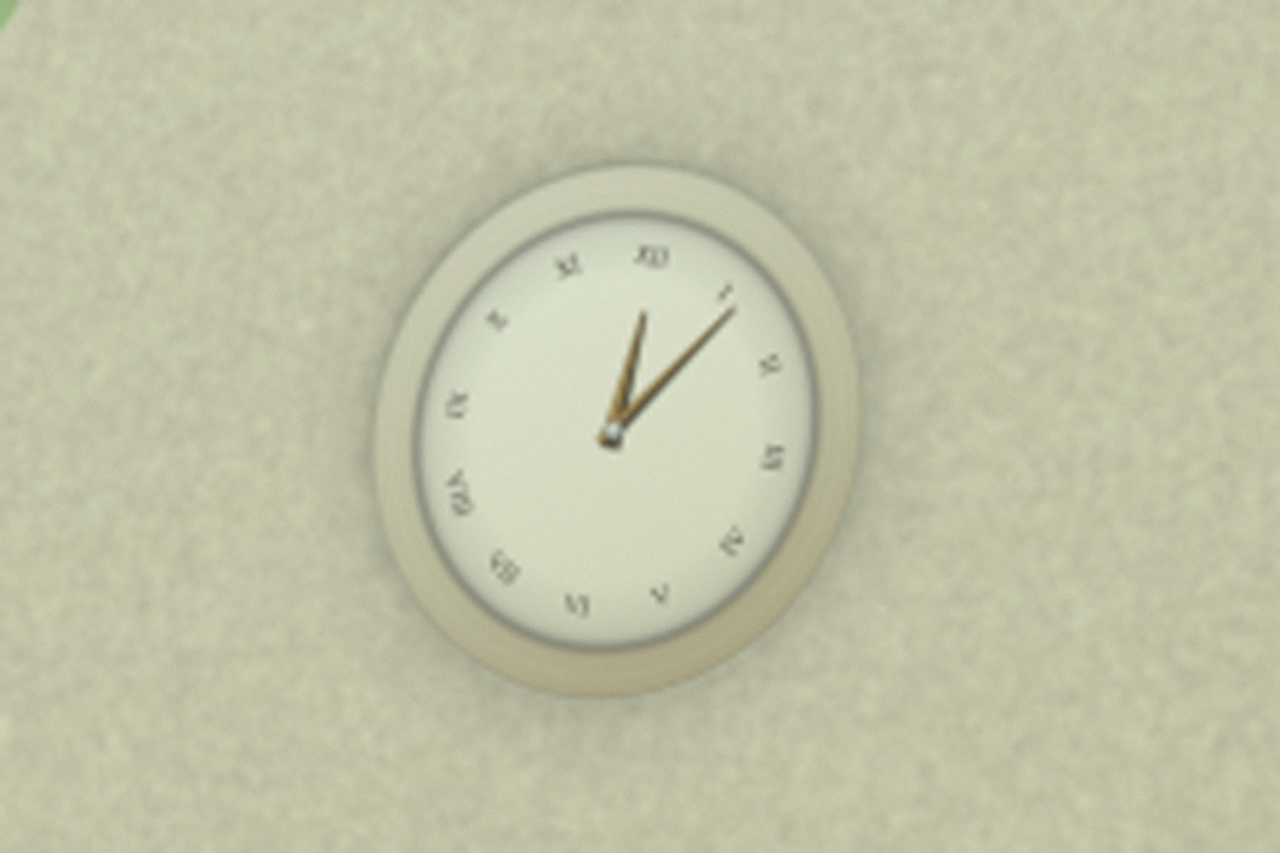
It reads 12.06
